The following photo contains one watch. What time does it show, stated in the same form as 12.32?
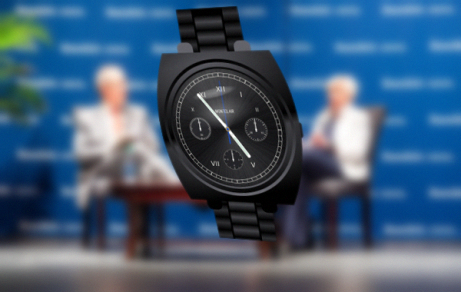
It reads 4.54
